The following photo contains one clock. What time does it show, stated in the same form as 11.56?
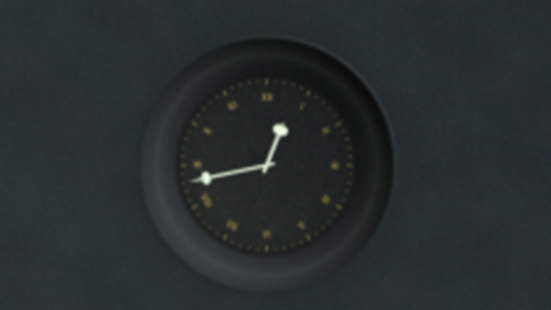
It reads 12.43
